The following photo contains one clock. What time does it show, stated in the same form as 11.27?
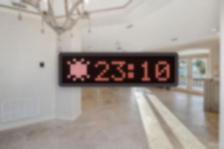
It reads 23.10
